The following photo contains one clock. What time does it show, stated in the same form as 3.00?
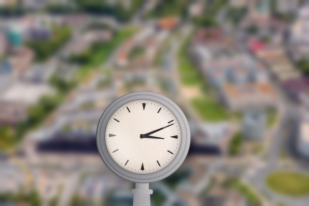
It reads 3.11
